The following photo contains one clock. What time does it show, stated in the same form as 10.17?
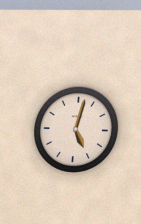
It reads 5.02
